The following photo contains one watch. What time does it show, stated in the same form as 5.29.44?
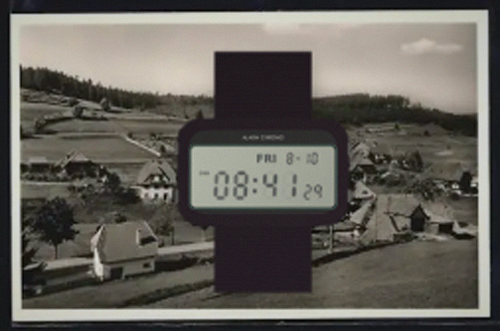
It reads 8.41.29
